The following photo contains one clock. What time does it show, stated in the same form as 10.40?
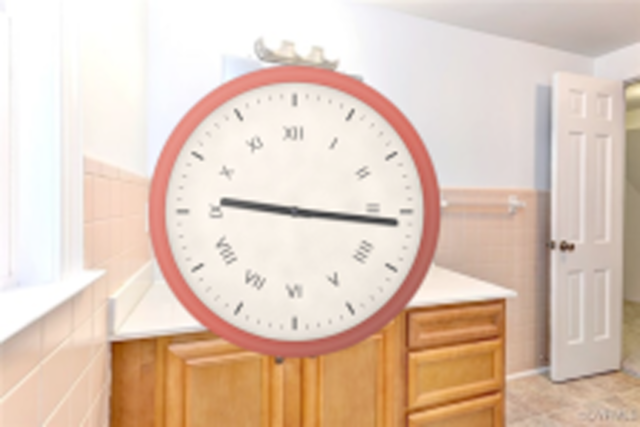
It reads 9.16
